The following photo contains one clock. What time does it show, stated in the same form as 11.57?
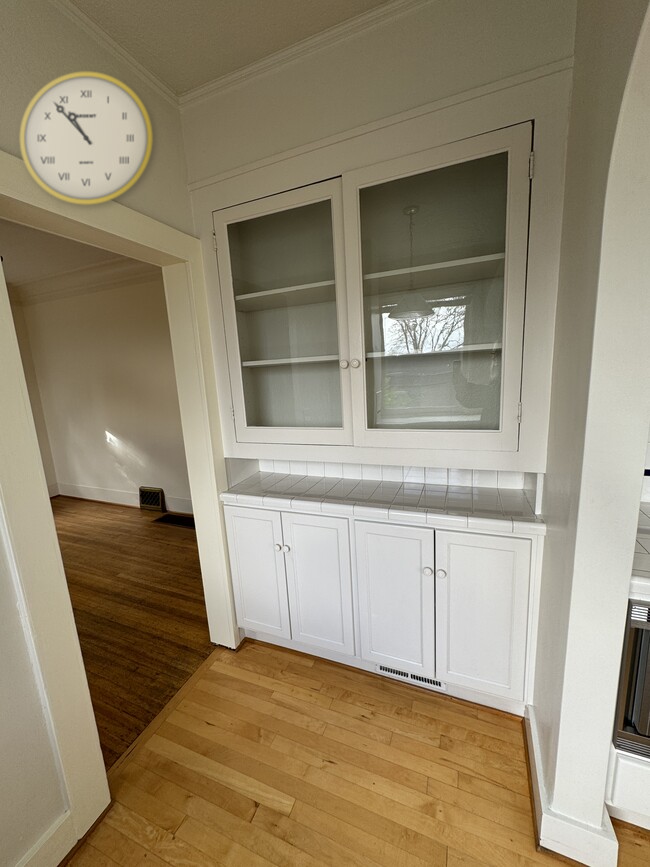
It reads 10.53
